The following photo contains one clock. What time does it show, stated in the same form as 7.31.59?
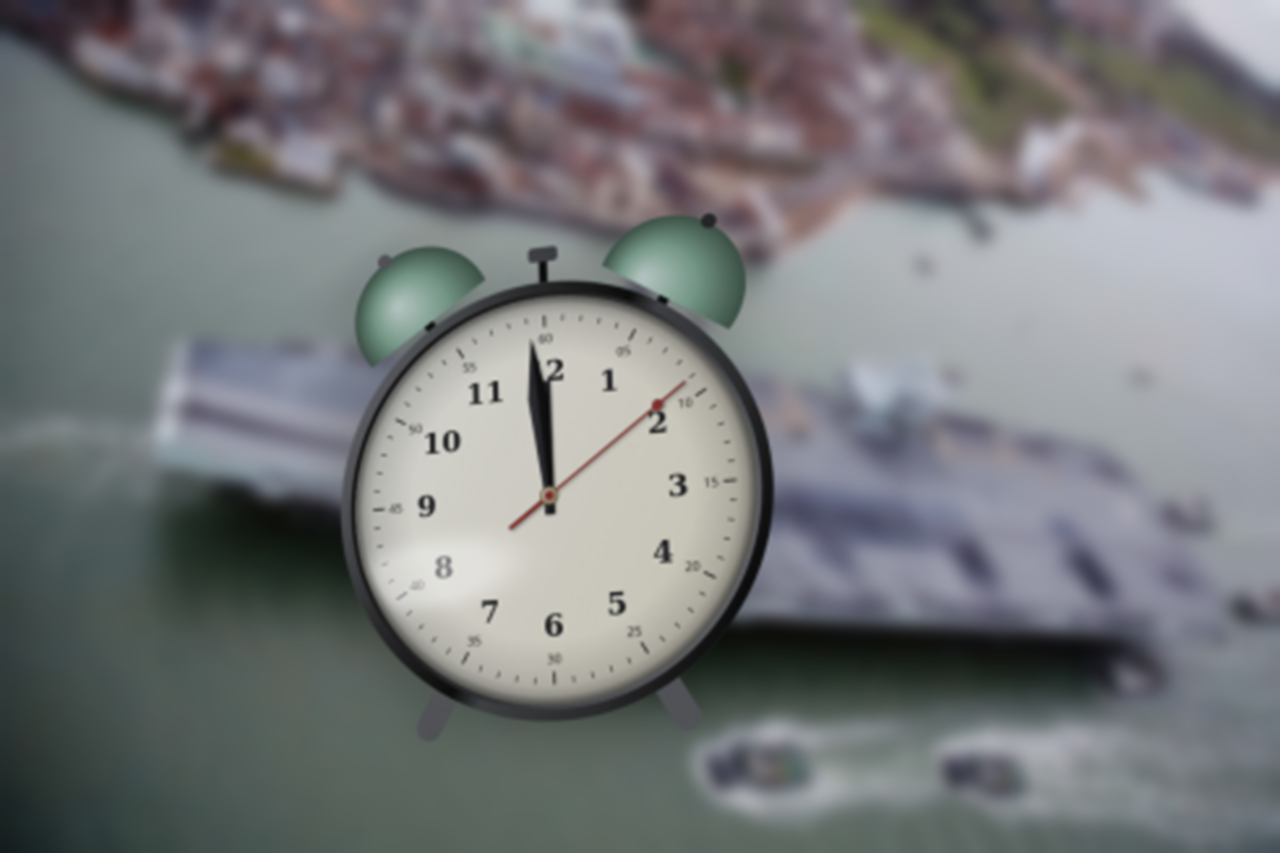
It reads 11.59.09
